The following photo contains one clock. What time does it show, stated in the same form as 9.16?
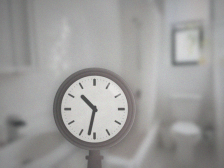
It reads 10.32
